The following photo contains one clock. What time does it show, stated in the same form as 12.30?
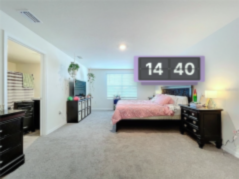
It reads 14.40
